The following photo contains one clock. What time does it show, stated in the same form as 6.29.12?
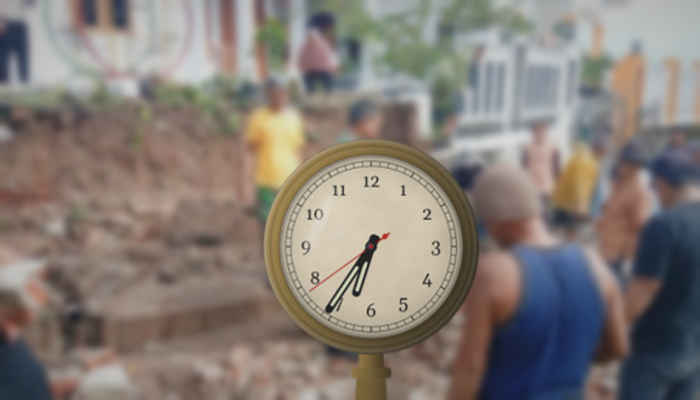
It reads 6.35.39
